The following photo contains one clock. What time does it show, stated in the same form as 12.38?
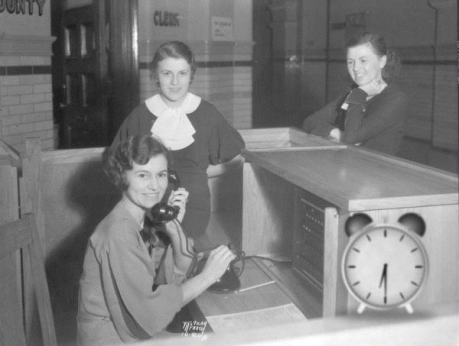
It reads 6.30
